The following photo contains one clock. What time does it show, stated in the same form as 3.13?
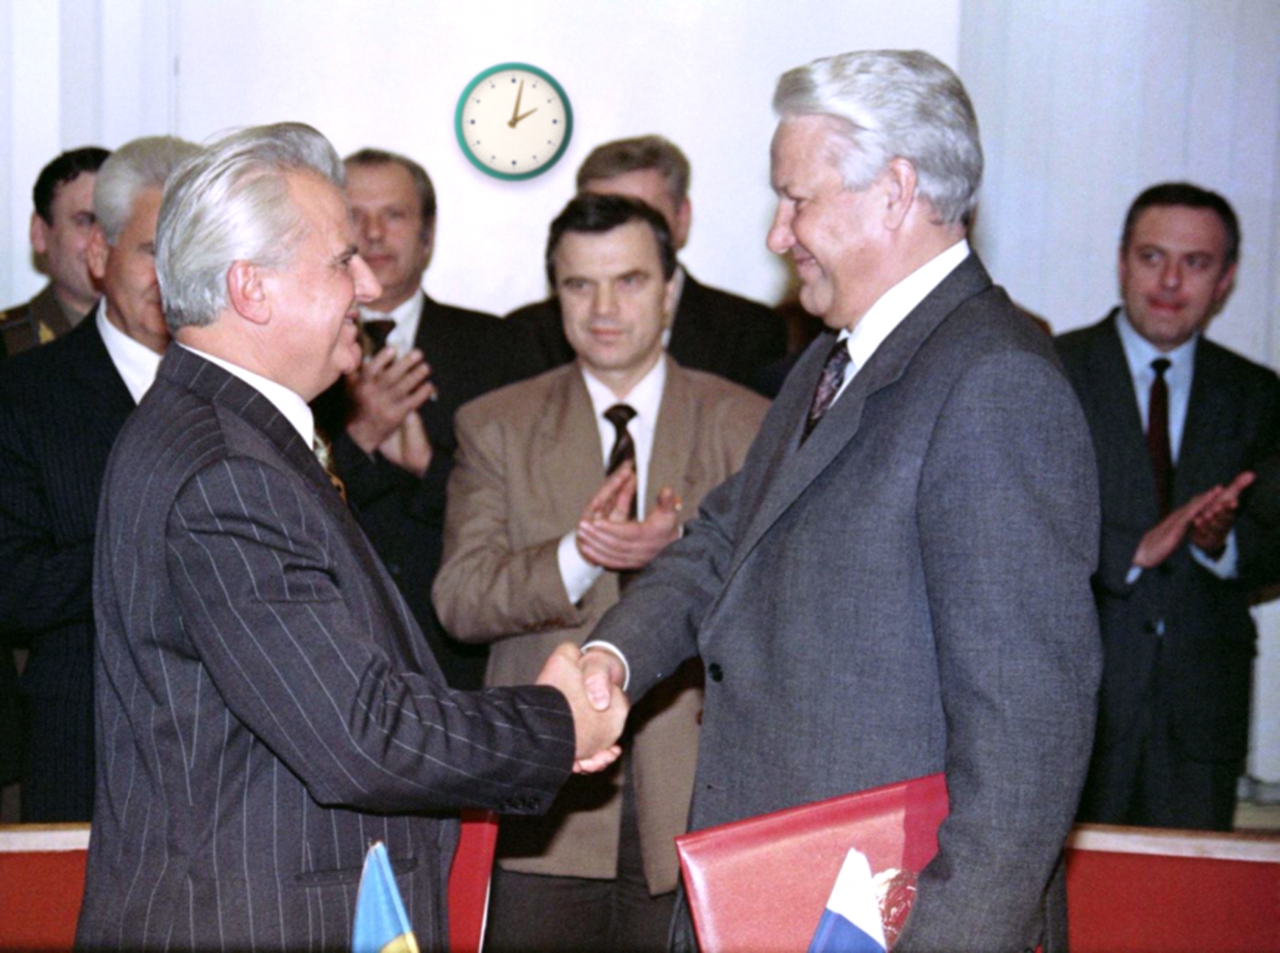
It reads 2.02
